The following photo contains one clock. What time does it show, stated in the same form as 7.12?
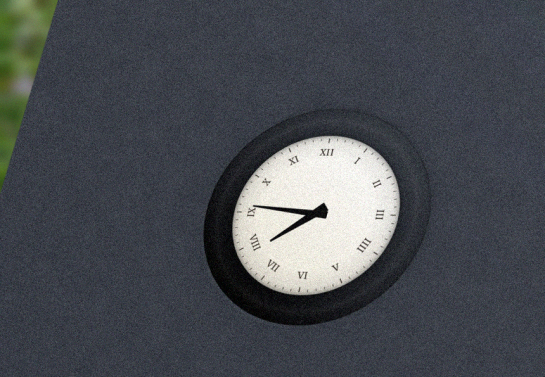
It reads 7.46
